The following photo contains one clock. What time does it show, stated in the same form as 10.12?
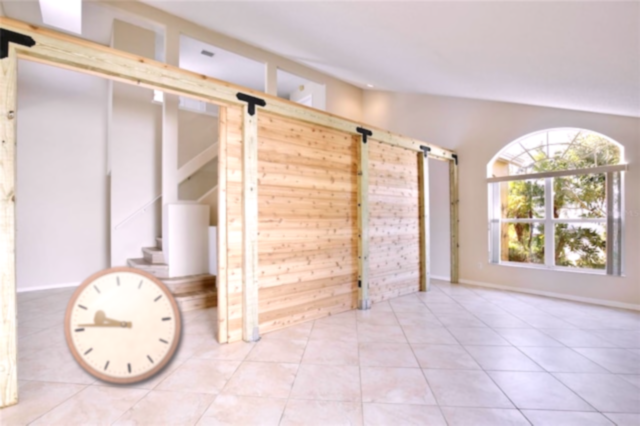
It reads 9.46
